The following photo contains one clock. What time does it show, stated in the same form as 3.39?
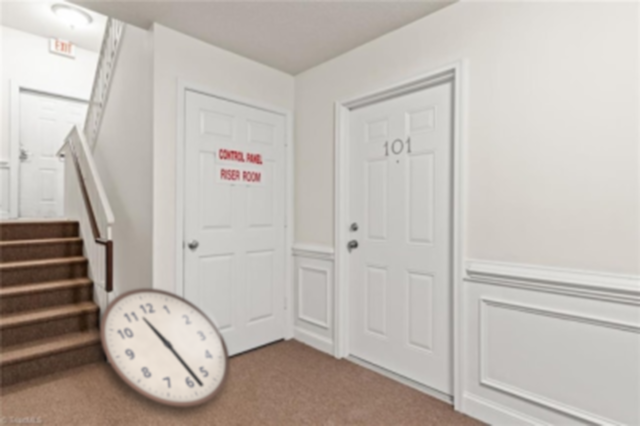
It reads 11.28
